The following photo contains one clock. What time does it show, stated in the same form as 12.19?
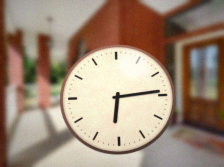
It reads 6.14
